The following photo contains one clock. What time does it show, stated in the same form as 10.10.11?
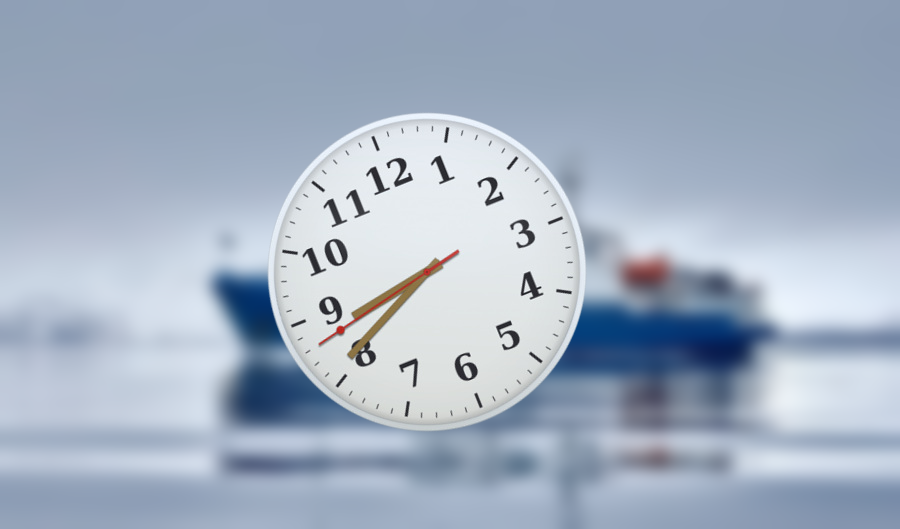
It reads 8.40.43
